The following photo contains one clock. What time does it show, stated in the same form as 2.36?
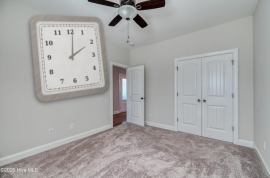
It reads 2.01
